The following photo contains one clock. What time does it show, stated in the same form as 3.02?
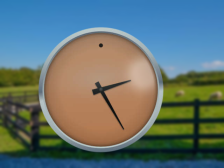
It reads 2.25
